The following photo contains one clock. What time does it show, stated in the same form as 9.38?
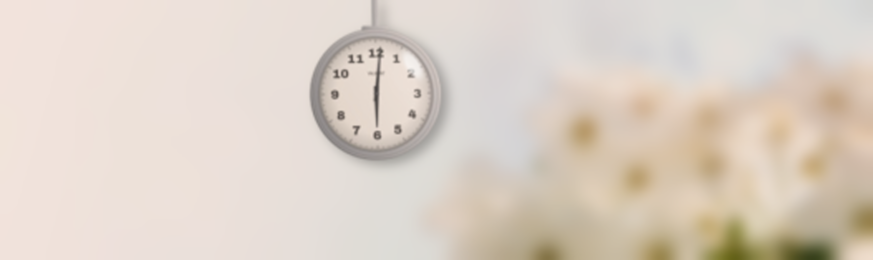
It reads 6.01
